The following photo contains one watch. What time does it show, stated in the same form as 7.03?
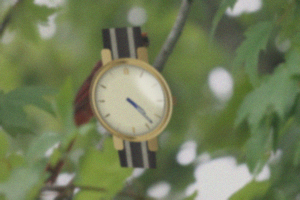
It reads 4.23
